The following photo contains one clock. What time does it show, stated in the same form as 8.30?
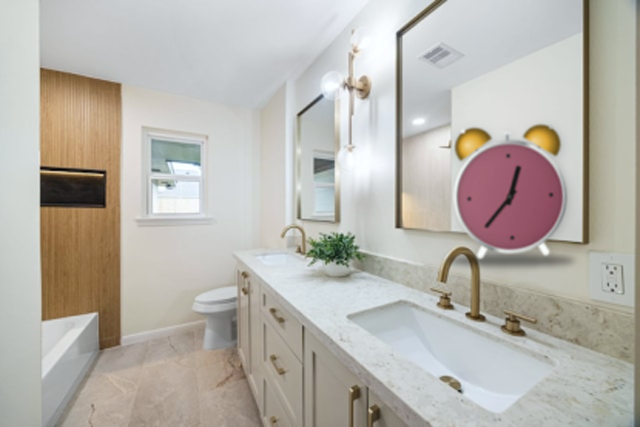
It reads 12.37
